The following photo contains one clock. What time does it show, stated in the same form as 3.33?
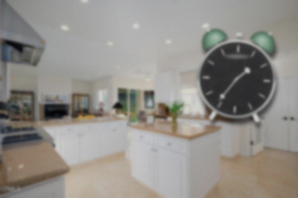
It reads 1.36
